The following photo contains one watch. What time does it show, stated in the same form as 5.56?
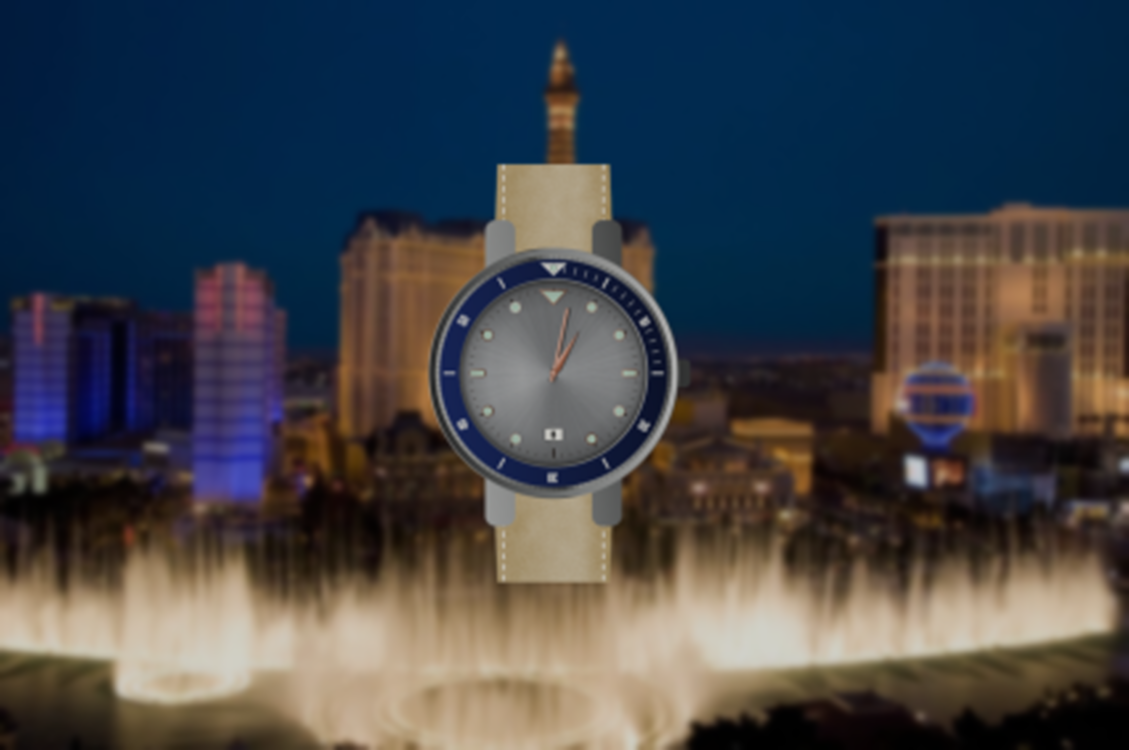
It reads 1.02
